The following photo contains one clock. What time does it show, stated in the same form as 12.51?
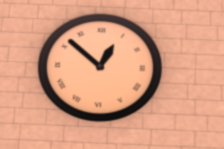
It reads 12.52
